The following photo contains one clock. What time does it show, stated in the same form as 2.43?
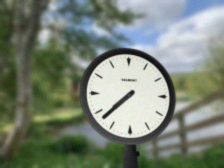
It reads 7.38
